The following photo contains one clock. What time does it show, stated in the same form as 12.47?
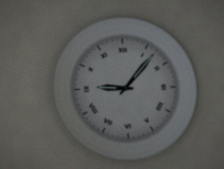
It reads 9.07
